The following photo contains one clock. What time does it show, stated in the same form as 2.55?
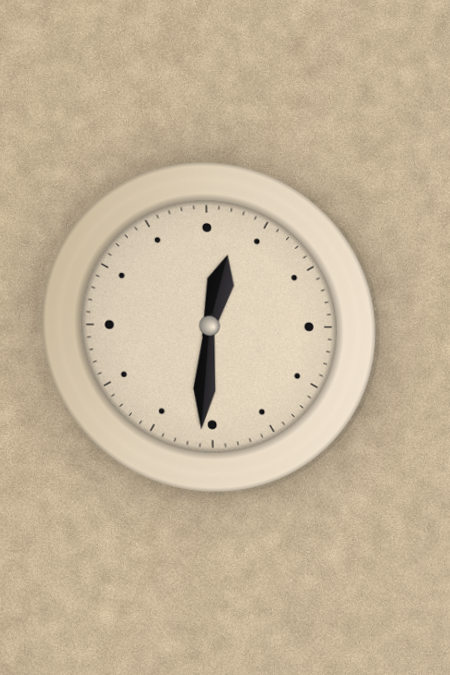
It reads 12.31
